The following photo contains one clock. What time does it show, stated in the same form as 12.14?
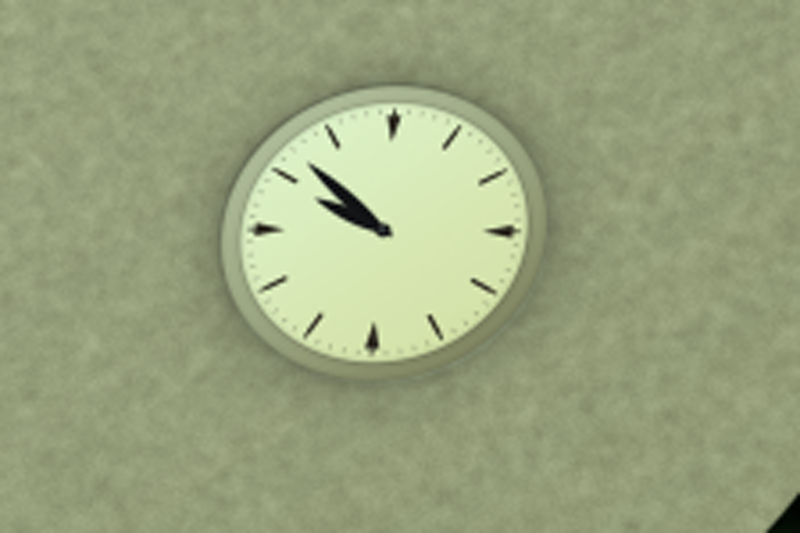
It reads 9.52
